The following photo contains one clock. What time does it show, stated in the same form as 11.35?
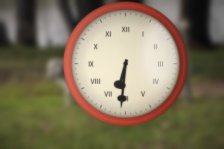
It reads 6.31
